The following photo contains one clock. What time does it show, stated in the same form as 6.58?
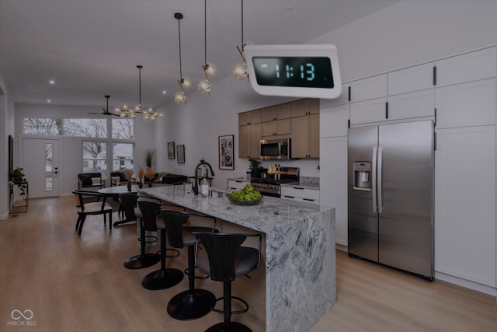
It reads 11.13
